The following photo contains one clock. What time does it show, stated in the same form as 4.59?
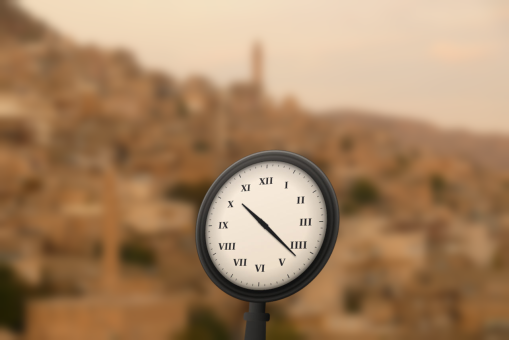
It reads 10.22
